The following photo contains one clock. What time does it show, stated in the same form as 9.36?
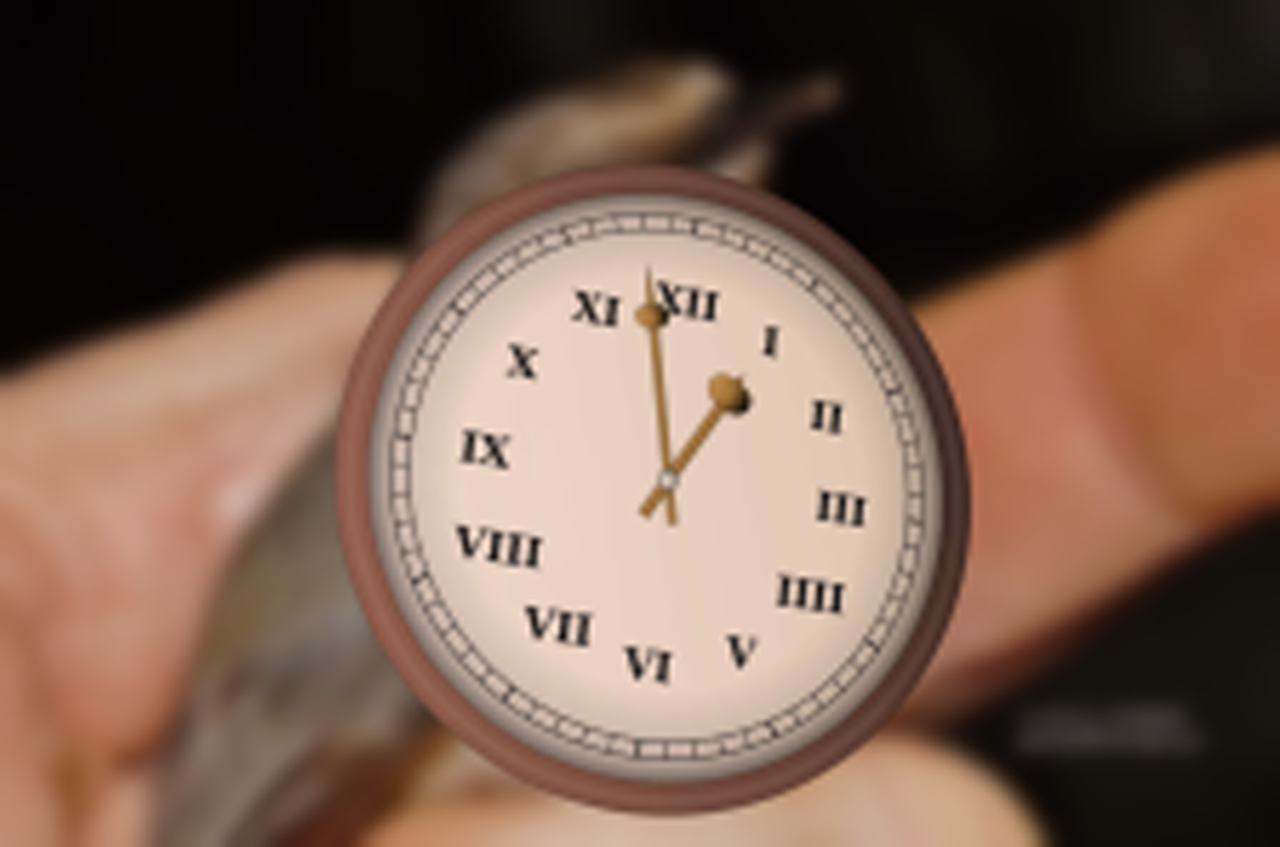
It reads 12.58
